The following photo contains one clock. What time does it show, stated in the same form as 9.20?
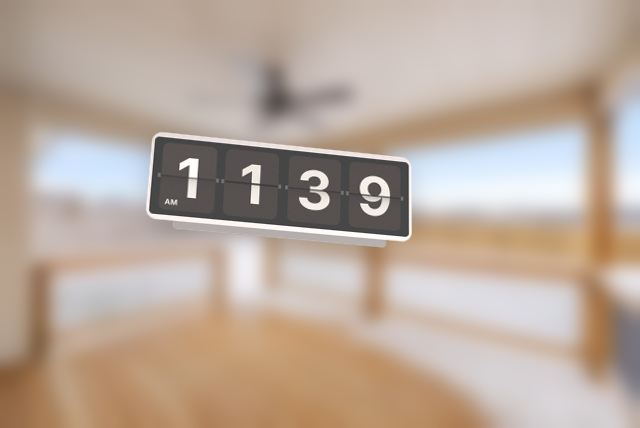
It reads 11.39
